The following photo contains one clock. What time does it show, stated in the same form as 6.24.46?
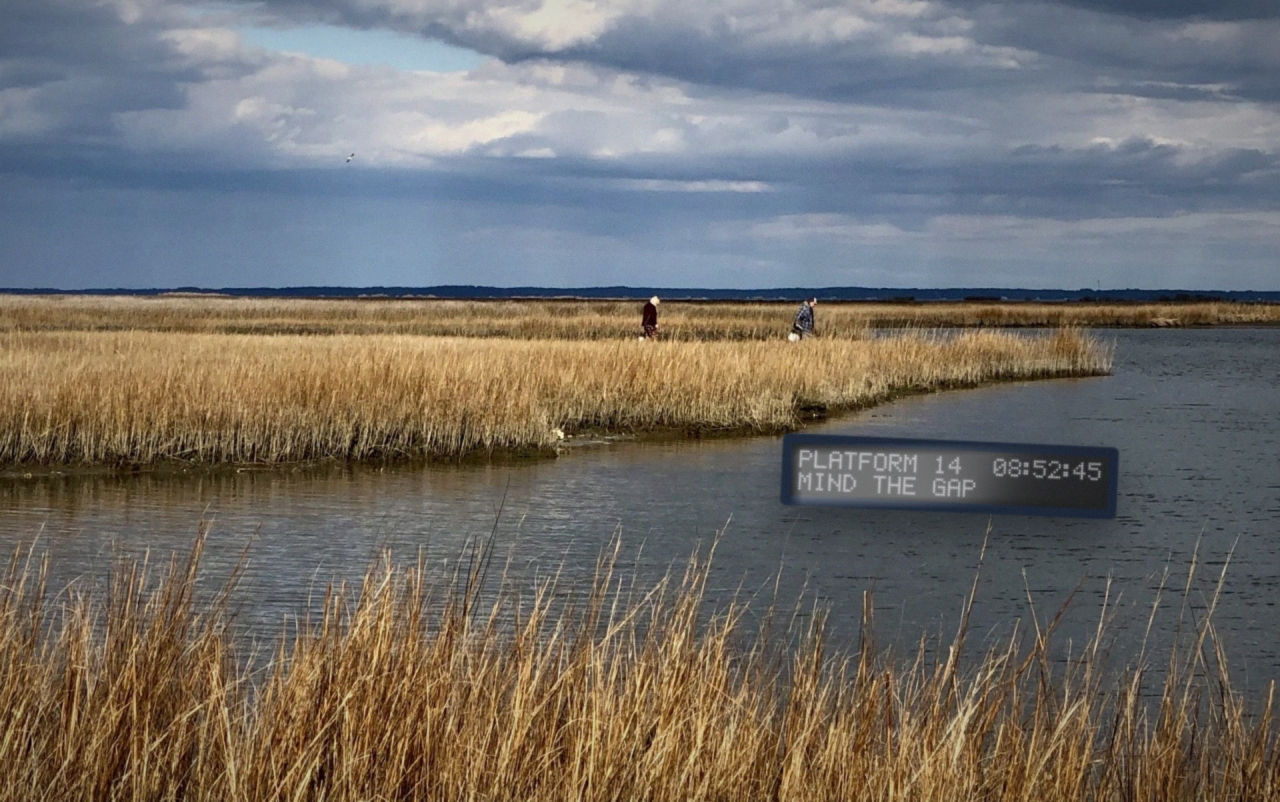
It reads 8.52.45
